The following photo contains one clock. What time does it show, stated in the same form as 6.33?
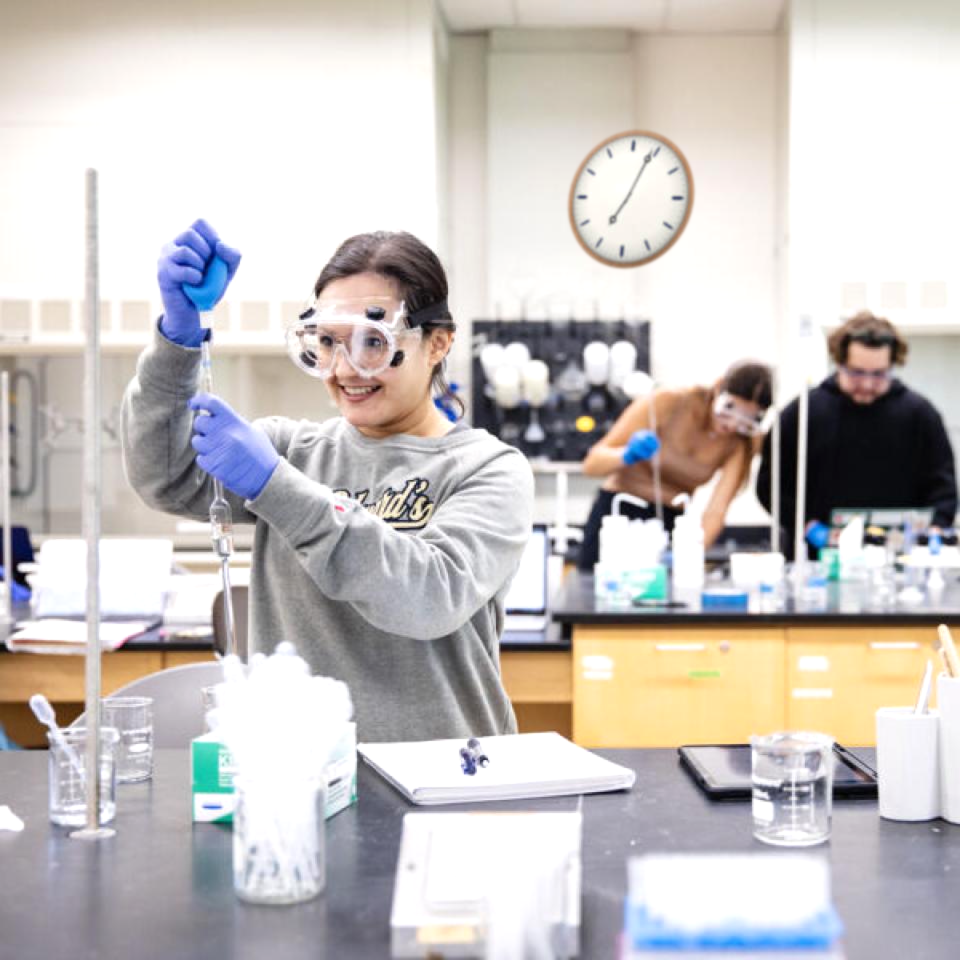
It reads 7.04
